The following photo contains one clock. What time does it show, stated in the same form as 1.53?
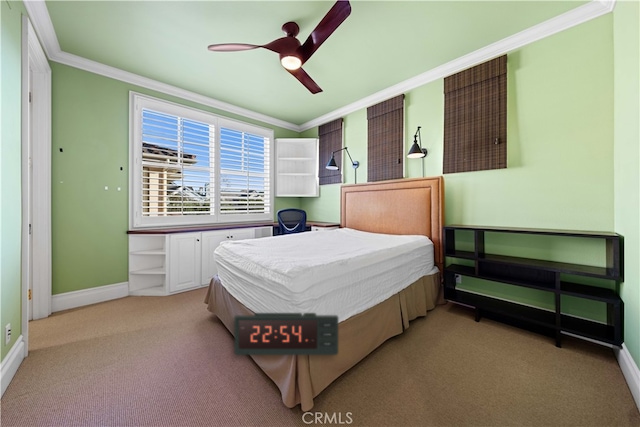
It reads 22.54
